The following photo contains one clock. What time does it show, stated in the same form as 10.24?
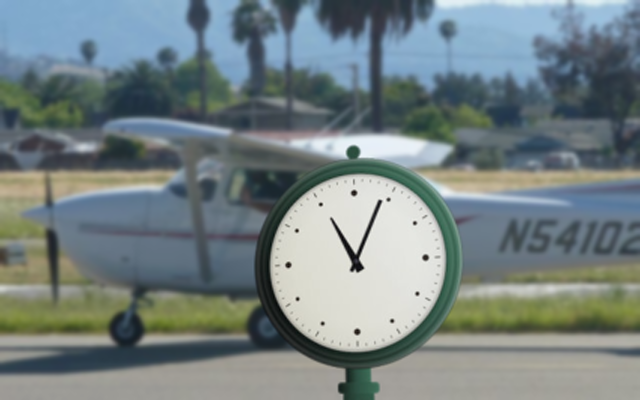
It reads 11.04
